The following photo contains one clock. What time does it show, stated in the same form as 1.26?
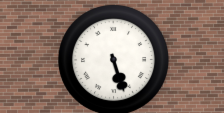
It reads 5.27
